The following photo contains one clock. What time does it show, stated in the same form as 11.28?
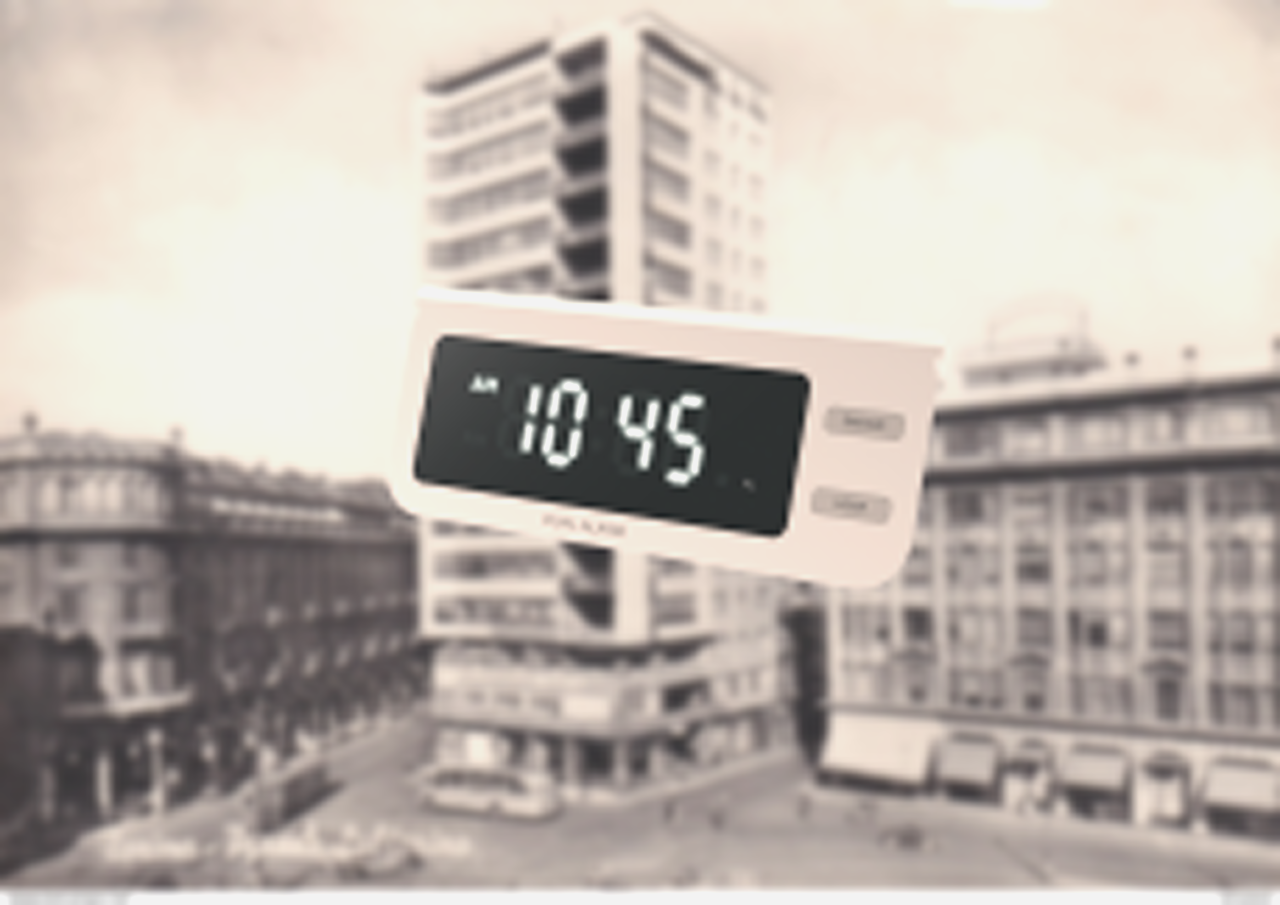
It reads 10.45
